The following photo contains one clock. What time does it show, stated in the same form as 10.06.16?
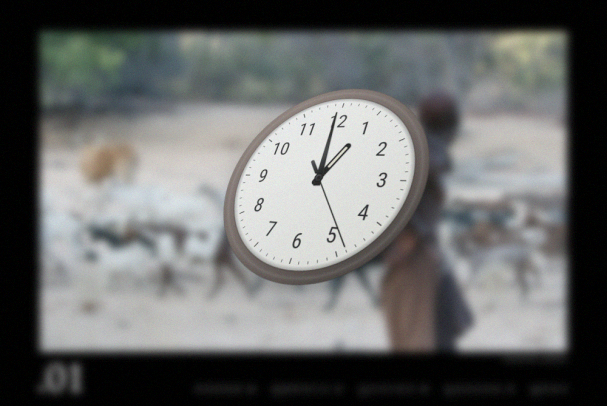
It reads 12.59.24
